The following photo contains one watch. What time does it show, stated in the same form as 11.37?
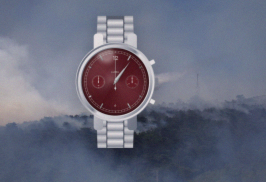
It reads 1.06
